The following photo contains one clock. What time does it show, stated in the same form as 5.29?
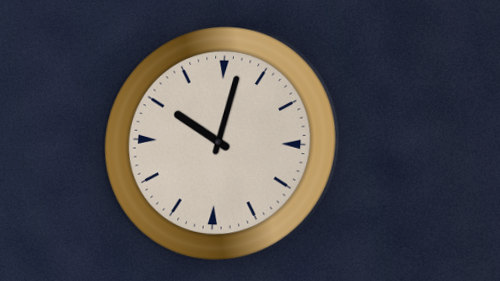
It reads 10.02
